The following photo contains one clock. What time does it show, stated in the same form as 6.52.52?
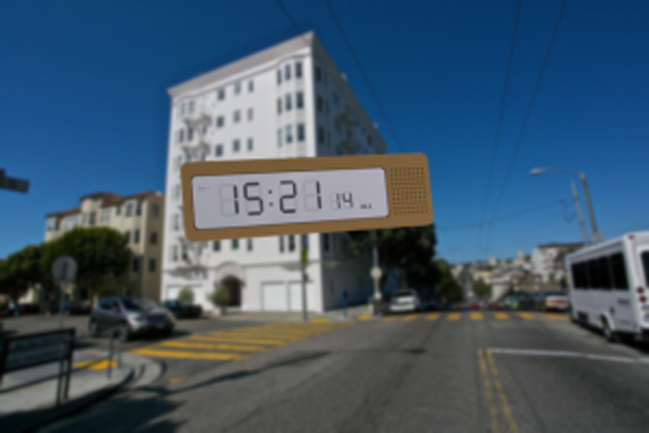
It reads 15.21.14
